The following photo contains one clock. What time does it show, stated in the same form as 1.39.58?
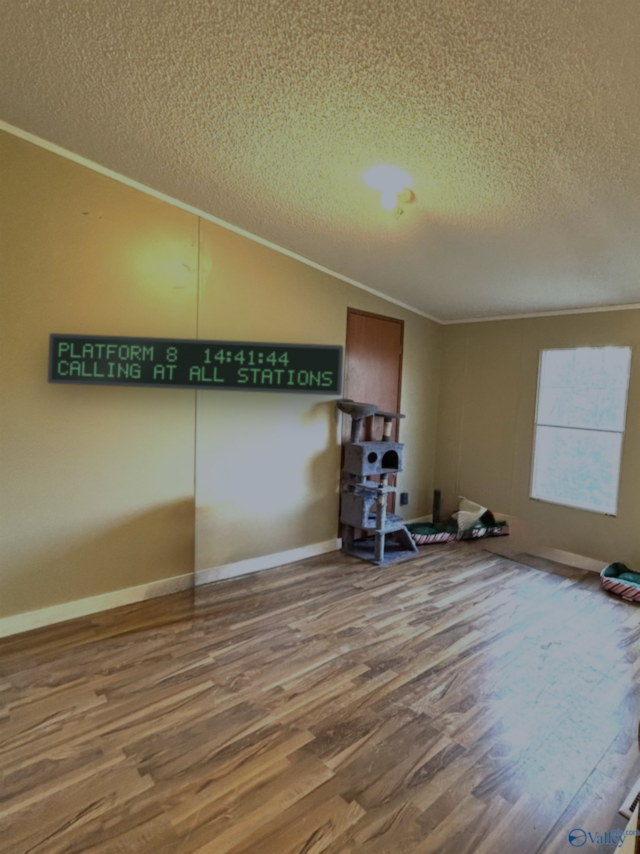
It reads 14.41.44
